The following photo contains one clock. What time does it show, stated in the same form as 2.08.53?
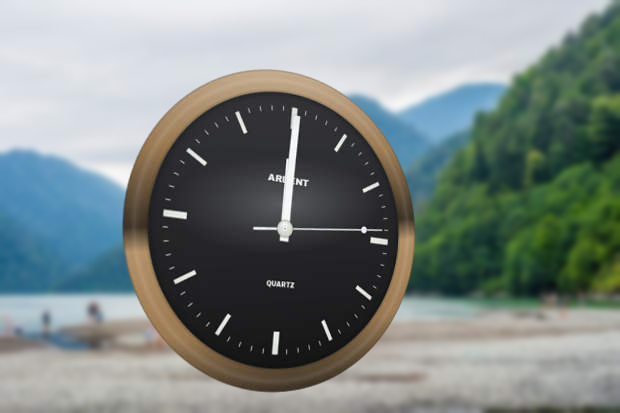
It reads 12.00.14
